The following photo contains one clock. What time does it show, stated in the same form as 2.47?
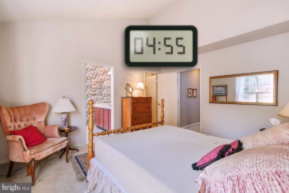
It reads 4.55
